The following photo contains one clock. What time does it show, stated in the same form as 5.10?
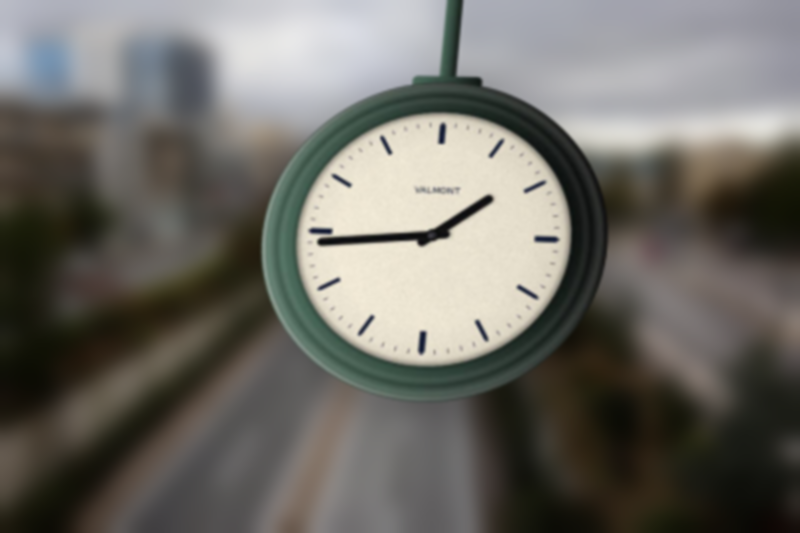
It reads 1.44
